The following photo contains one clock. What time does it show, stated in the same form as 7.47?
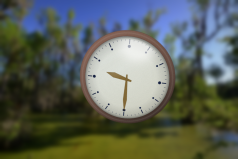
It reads 9.30
